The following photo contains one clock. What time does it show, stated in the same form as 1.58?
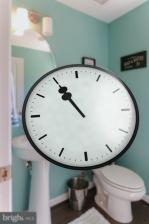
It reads 10.55
